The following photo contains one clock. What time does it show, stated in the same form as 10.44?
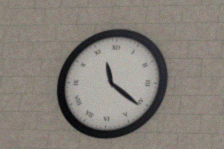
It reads 11.21
